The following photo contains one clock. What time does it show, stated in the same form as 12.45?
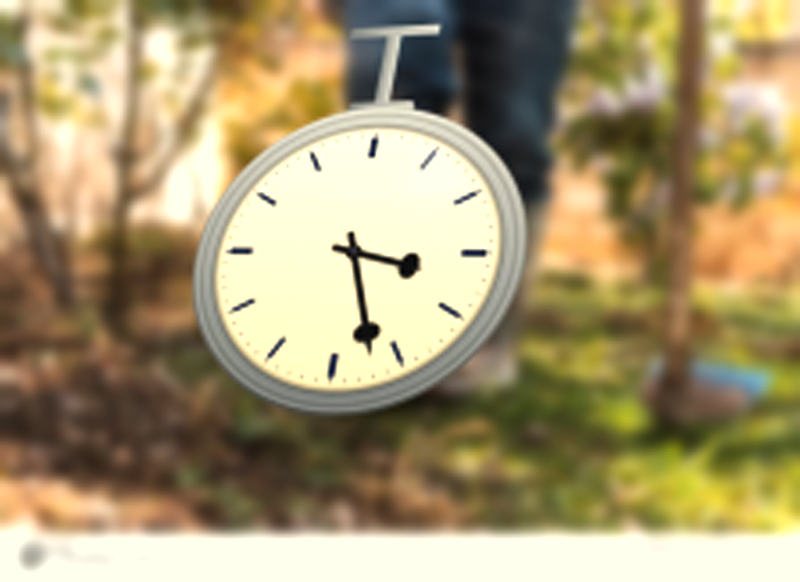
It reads 3.27
